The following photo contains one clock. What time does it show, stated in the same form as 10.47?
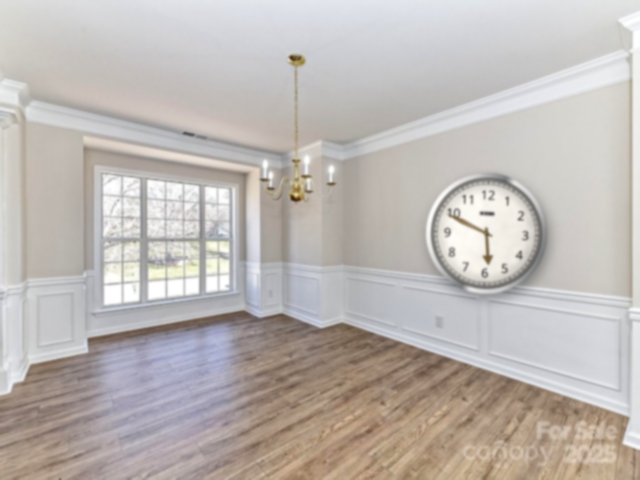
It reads 5.49
